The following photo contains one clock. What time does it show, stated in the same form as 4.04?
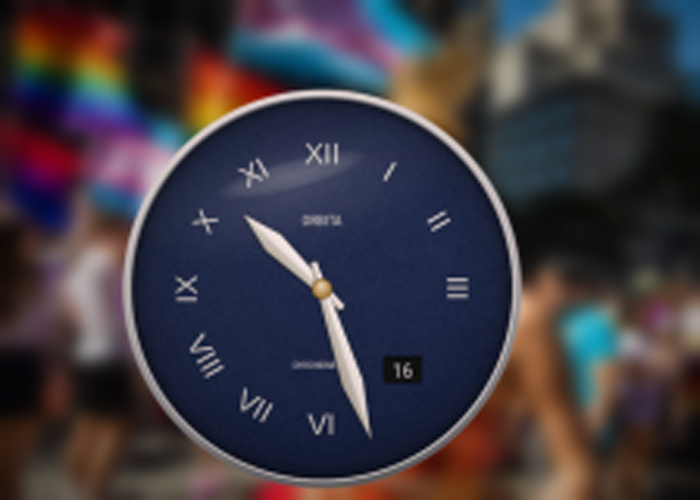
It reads 10.27
